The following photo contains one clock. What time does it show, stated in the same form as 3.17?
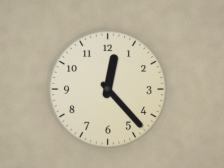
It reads 12.23
